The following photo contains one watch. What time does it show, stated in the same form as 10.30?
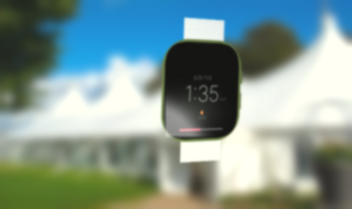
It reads 1.35
